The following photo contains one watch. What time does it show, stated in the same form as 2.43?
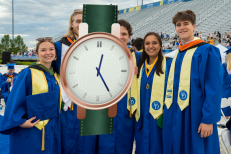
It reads 12.25
